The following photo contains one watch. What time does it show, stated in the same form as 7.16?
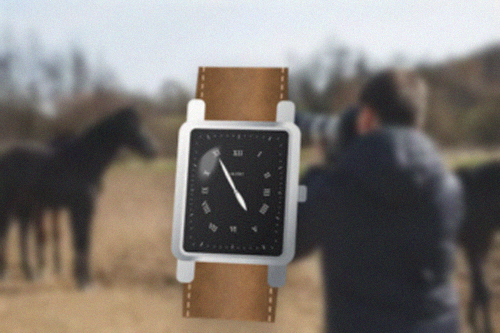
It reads 4.55
